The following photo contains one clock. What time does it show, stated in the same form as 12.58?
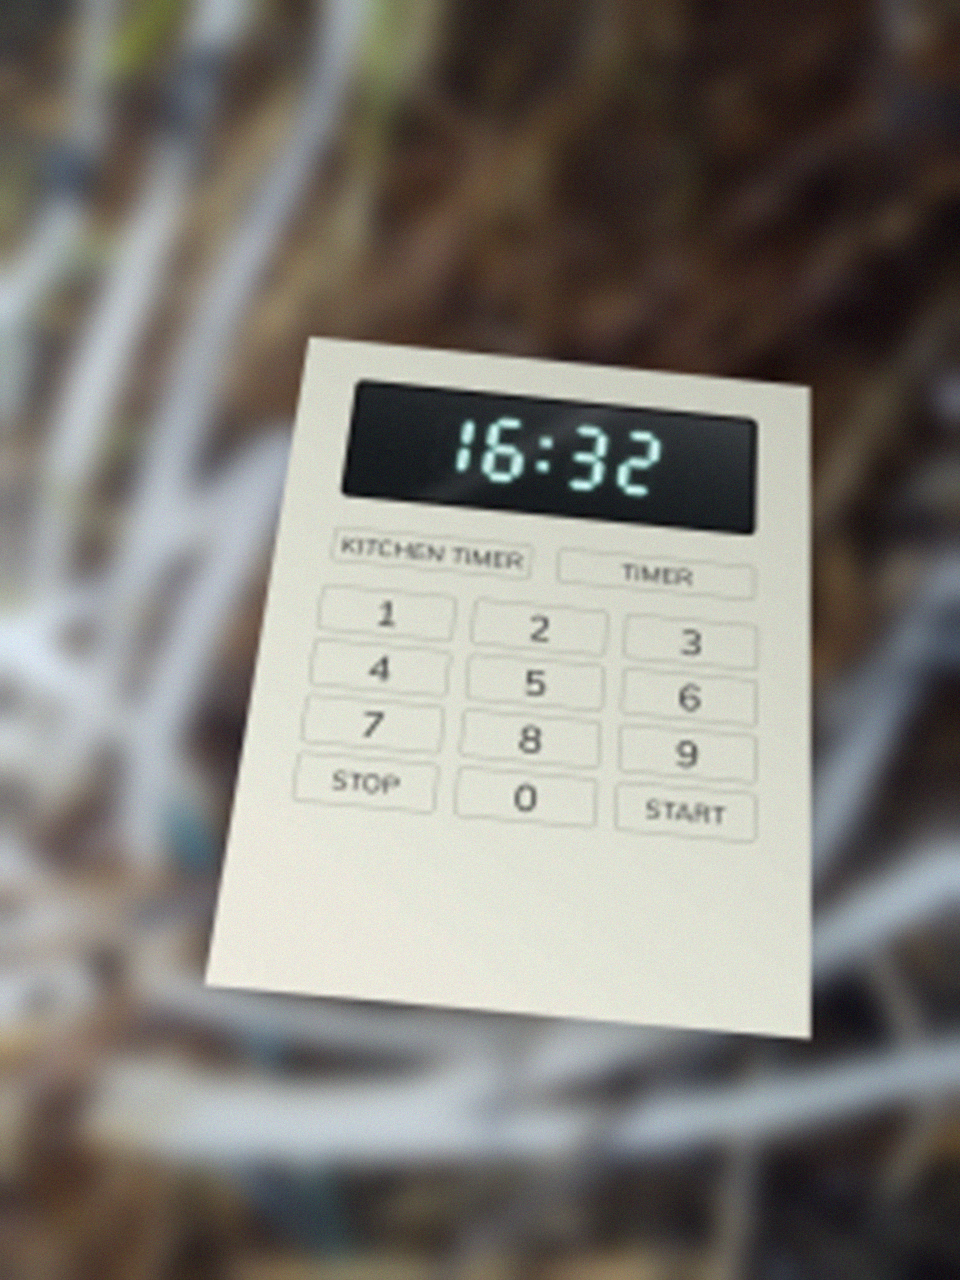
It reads 16.32
